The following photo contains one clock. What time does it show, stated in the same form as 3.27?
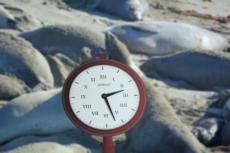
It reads 2.27
